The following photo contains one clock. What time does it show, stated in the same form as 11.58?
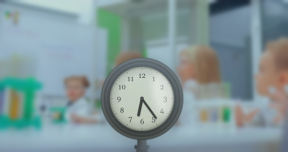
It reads 6.24
